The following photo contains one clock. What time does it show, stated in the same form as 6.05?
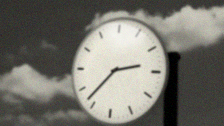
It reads 2.37
